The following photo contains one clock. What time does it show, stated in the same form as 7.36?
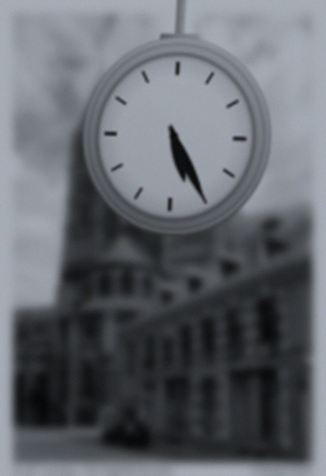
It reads 5.25
